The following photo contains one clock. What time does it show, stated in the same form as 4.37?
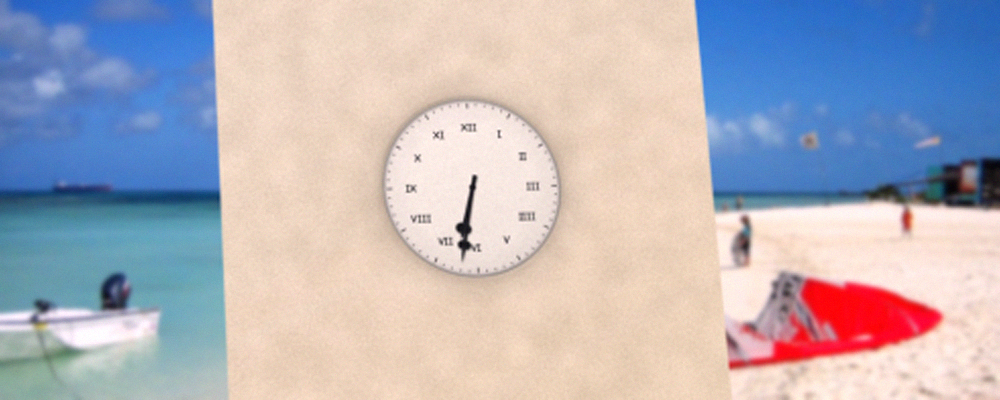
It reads 6.32
